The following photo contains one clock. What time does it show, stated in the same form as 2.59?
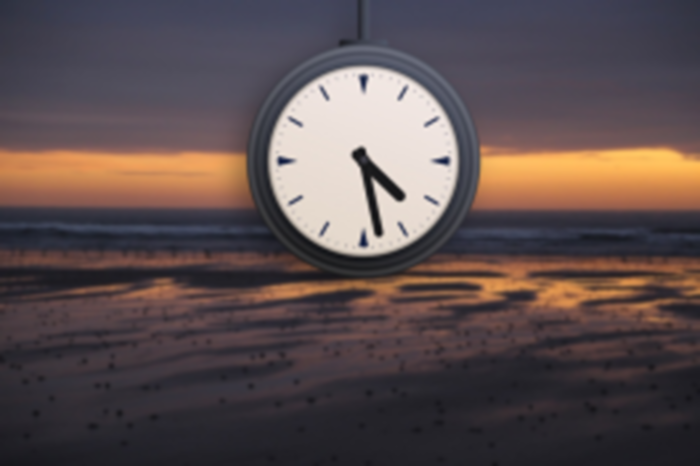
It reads 4.28
